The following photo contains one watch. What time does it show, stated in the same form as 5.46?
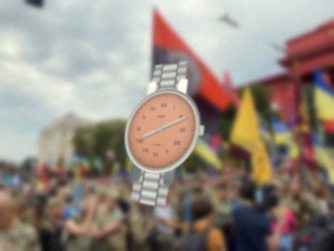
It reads 8.11
